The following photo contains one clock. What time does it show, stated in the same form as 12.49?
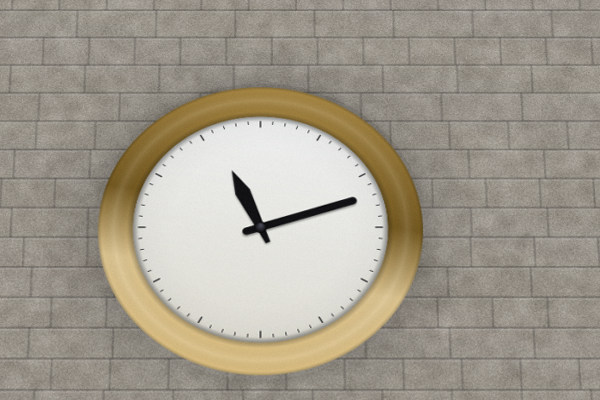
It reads 11.12
